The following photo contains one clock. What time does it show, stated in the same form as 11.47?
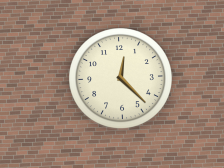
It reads 12.23
